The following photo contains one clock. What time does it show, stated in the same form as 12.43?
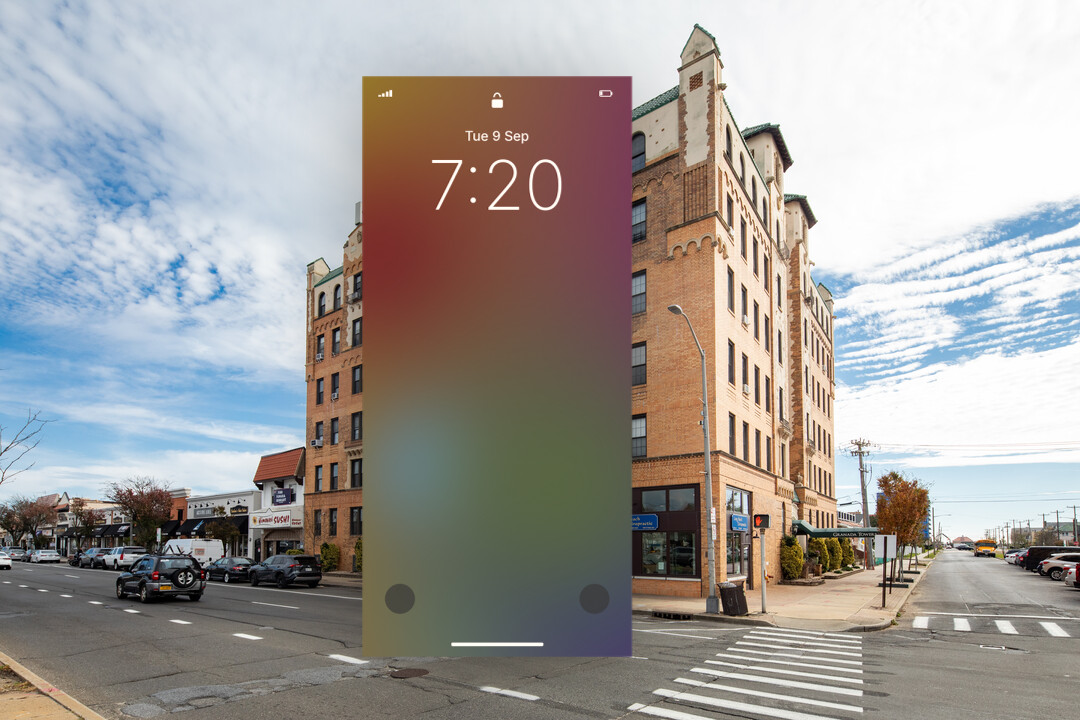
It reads 7.20
